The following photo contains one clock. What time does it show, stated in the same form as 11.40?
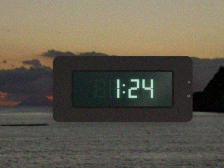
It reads 1.24
